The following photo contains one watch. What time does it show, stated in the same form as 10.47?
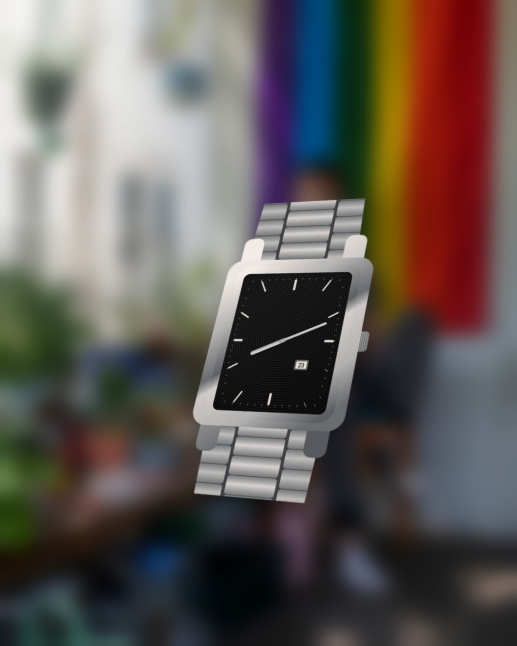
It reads 8.11
